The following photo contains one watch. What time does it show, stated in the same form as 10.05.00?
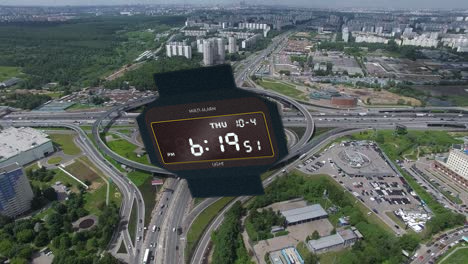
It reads 6.19.51
